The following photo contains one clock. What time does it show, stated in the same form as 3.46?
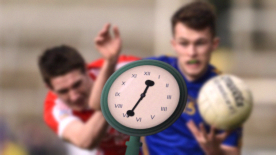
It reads 12.34
